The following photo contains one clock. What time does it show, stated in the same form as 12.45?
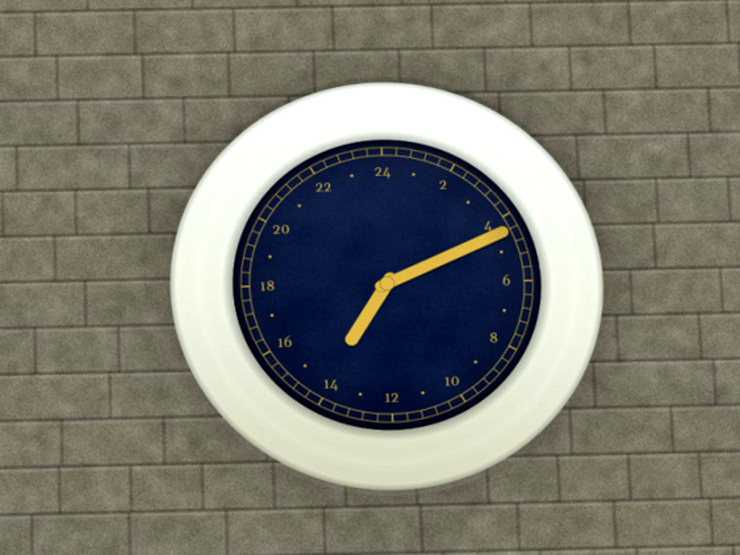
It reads 14.11
